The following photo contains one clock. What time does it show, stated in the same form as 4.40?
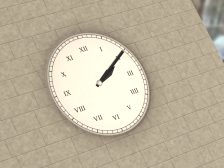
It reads 2.10
